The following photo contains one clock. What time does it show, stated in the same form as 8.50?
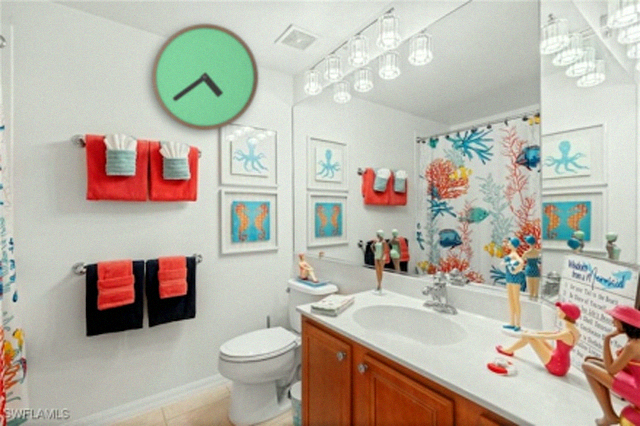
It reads 4.39
